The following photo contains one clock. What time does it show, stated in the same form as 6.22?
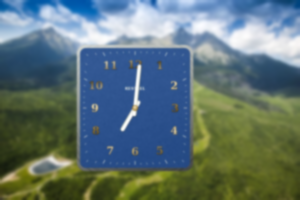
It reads 7.01
